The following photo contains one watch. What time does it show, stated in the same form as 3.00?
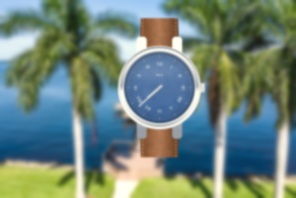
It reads 7.38
